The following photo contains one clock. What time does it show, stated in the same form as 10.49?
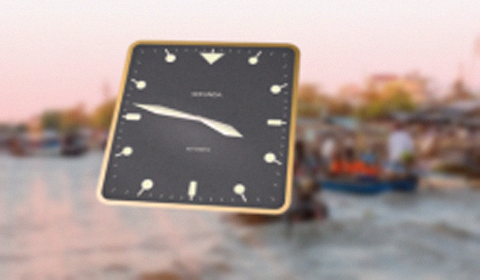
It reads 3.47
